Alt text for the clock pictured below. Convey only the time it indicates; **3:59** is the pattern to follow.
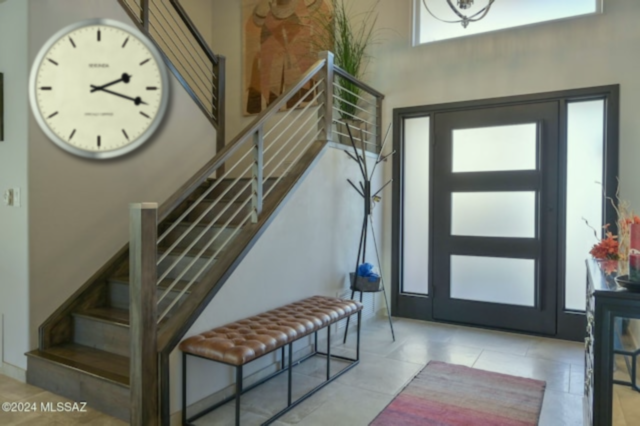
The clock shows **2:18**
